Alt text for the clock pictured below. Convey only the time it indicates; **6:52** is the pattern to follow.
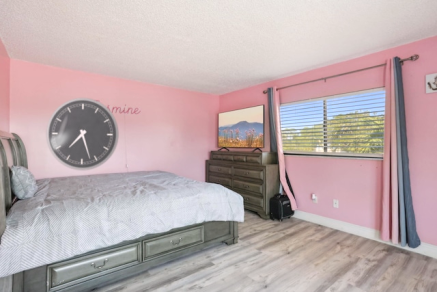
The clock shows **7:27**
